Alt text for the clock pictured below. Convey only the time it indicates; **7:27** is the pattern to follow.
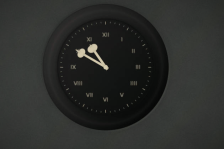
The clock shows **10:50**
